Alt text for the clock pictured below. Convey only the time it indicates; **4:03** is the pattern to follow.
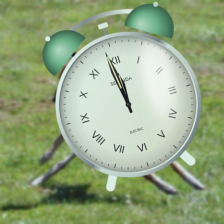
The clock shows **11:59**
